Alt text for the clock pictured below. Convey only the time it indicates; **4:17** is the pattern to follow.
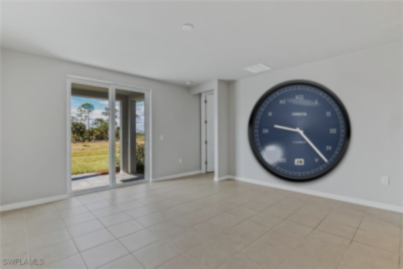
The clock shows **9:23**
